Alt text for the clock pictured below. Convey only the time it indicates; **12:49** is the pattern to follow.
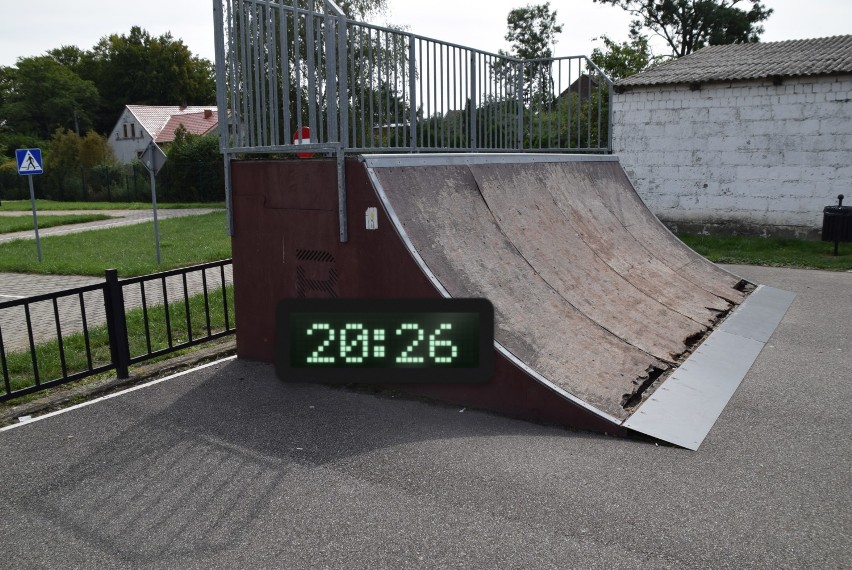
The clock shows **20:26**
